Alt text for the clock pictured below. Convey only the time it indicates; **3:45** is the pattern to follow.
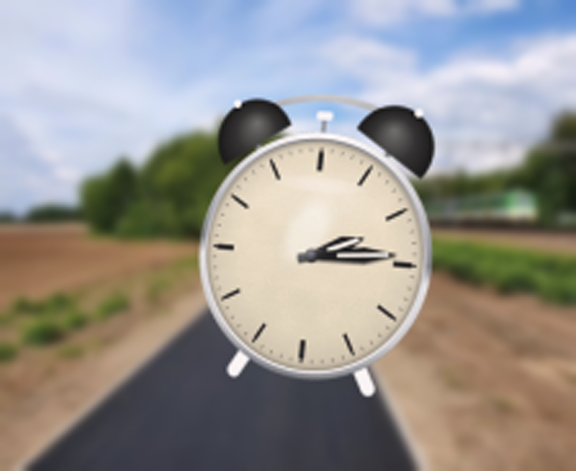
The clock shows **2:14**
